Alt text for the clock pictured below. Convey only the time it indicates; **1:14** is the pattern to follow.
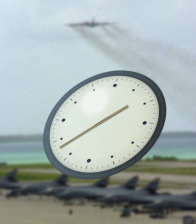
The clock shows **1:38**
